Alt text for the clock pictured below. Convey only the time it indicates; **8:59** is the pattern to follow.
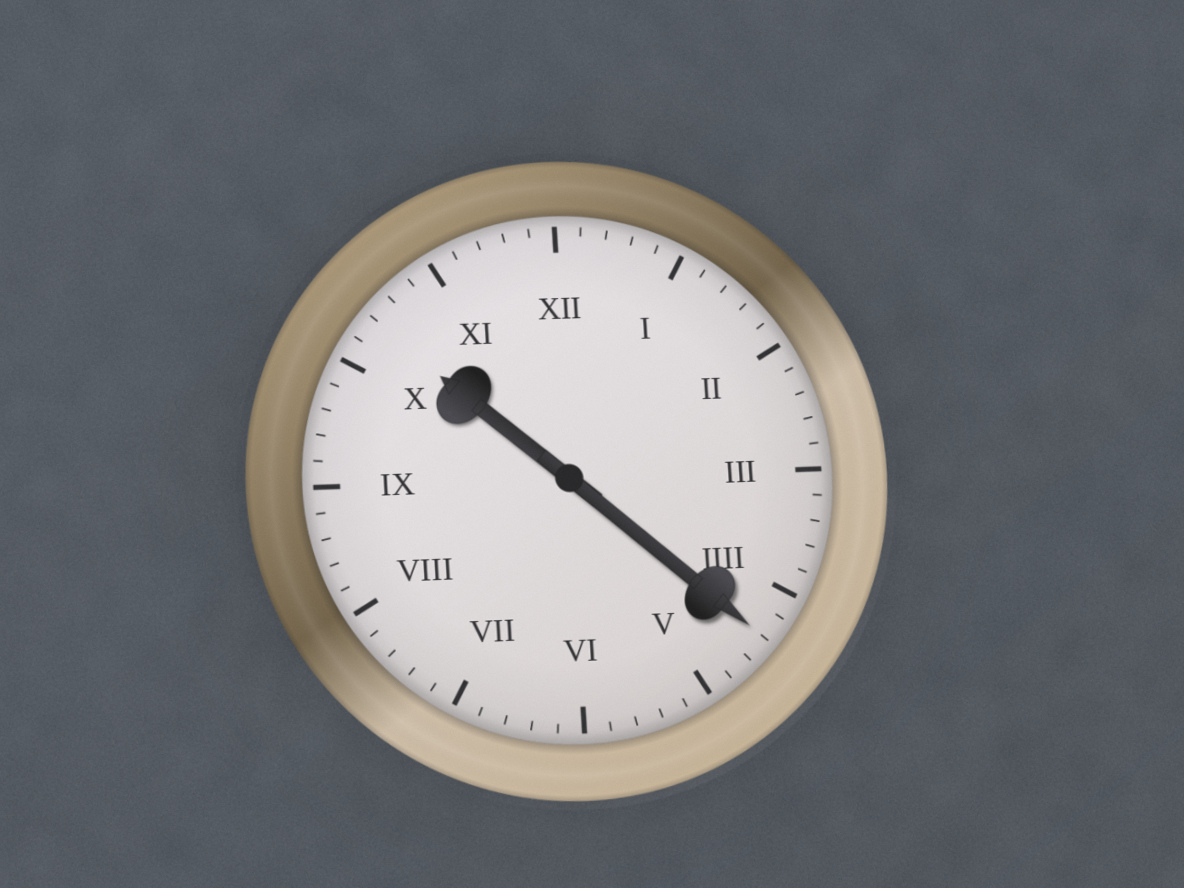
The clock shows **10:22**
